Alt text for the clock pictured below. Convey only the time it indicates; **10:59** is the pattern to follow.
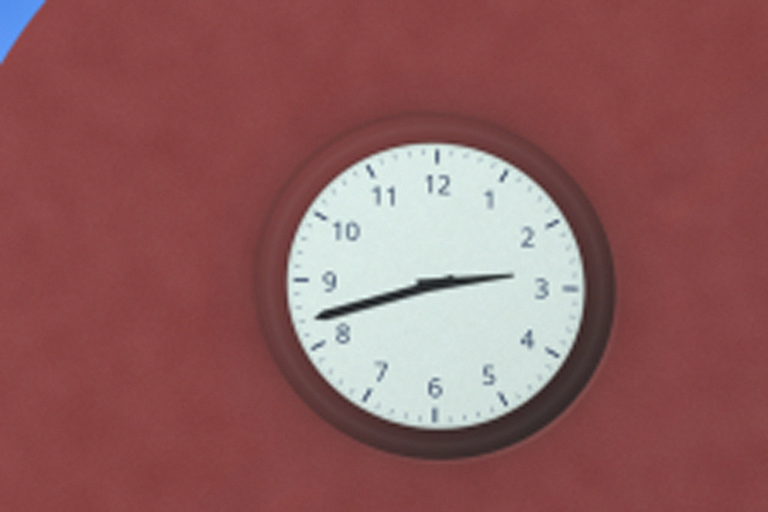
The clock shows **2:42**
